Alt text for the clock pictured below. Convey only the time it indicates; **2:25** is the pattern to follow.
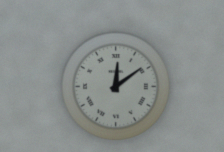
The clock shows **12:09**
